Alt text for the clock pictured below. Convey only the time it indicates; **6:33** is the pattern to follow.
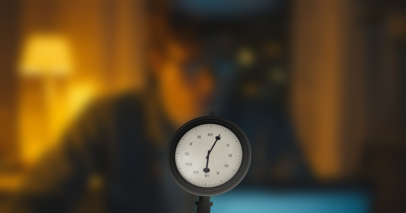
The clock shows **6:04**
